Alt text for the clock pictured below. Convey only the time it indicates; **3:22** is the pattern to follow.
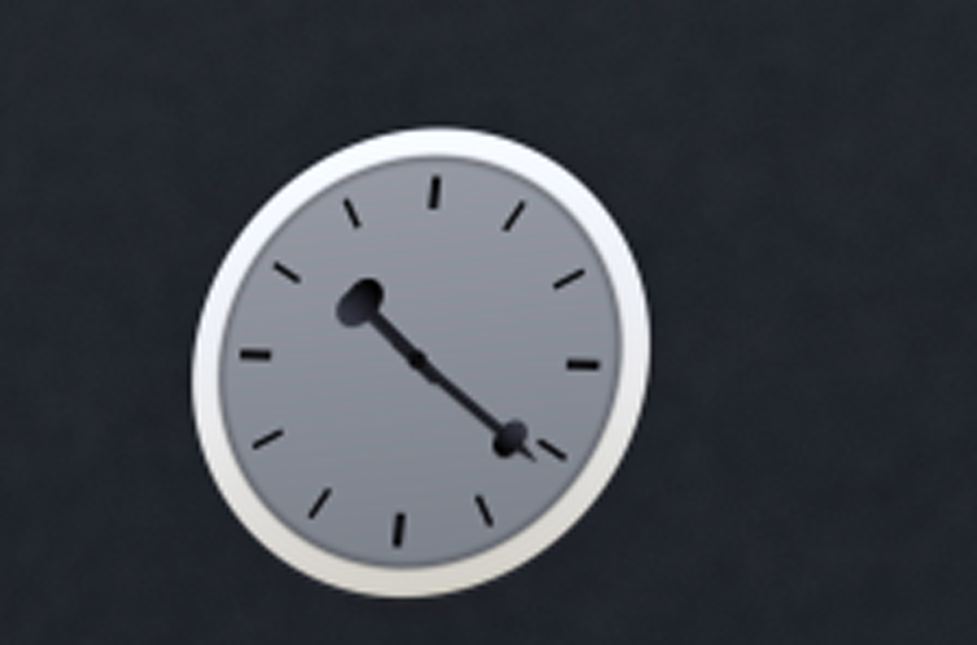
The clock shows **10:21**
